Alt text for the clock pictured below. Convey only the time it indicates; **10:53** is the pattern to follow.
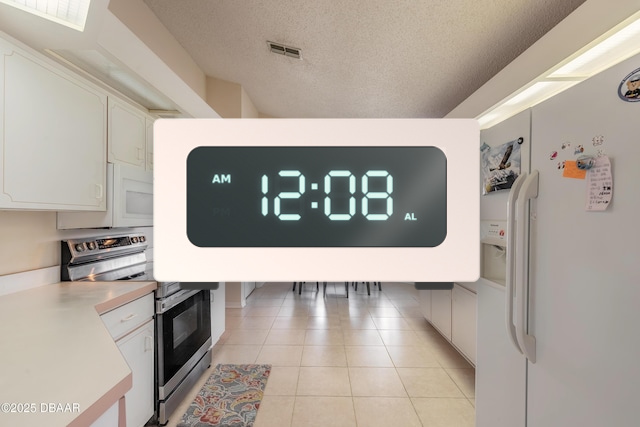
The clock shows **12:08**
